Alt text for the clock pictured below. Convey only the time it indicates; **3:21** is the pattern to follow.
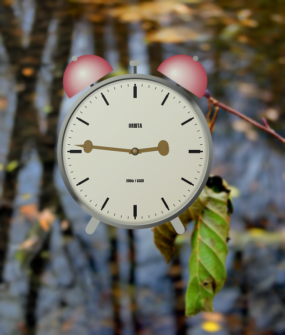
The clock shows **2:46**
